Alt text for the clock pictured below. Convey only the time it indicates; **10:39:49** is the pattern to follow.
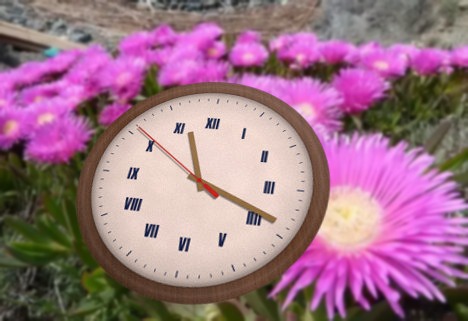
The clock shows **11:18:51**
